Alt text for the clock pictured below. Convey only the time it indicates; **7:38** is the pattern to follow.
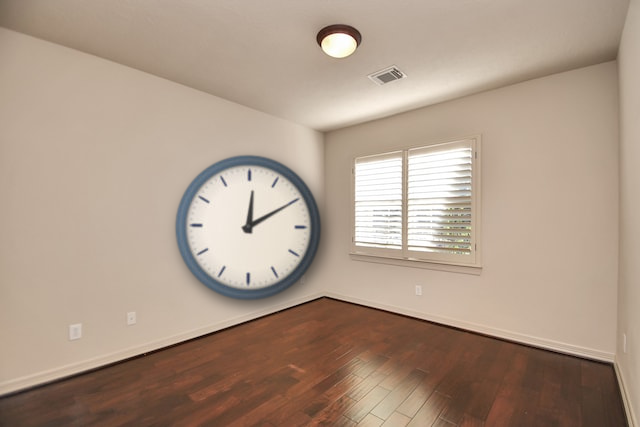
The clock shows **12:10**
